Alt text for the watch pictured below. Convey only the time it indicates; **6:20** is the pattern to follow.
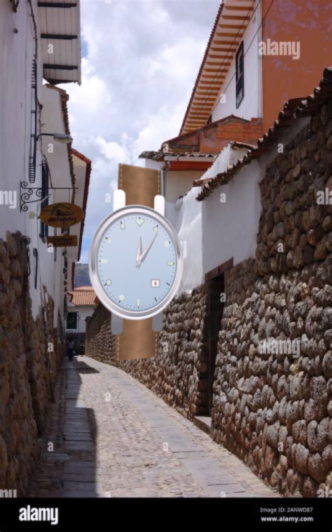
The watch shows **12:06**
